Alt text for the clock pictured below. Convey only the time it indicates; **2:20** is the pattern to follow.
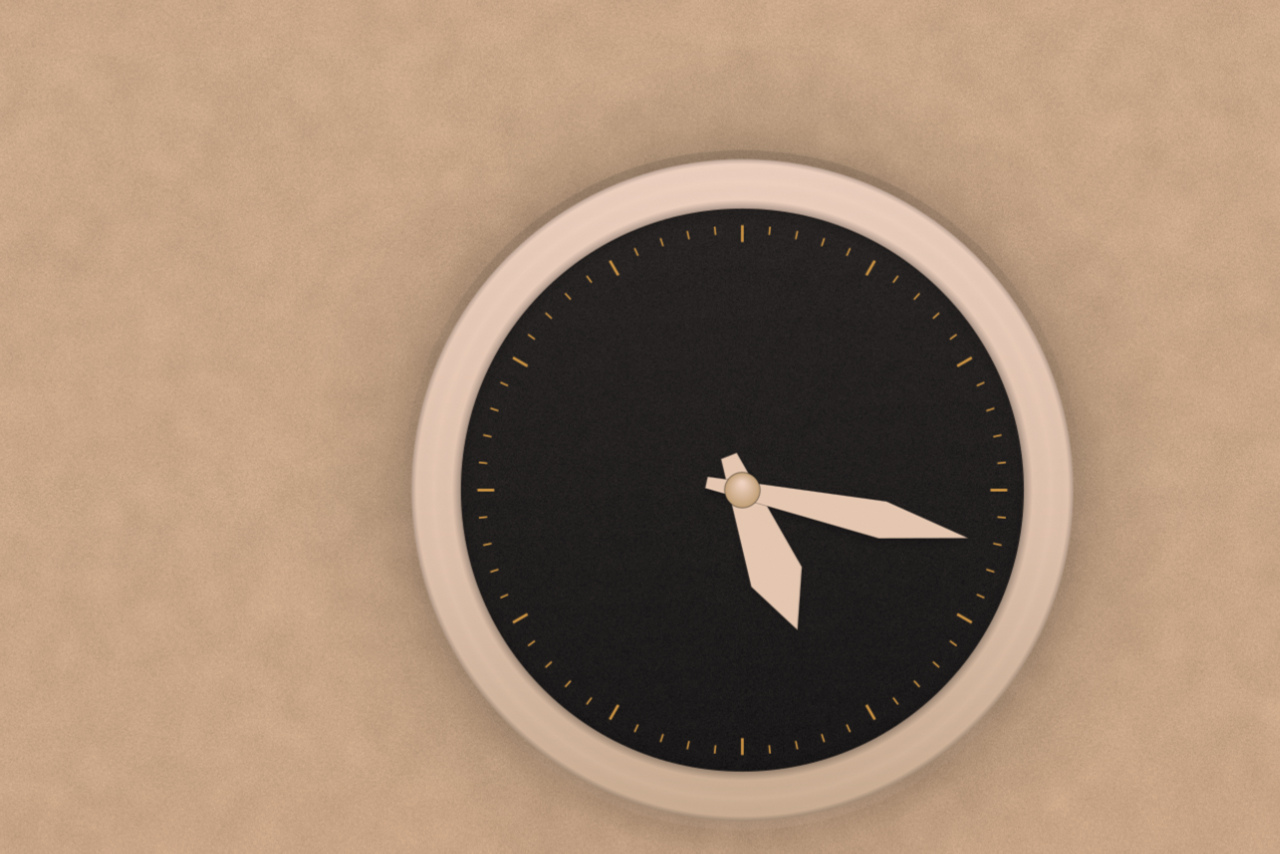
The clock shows **5:17**
